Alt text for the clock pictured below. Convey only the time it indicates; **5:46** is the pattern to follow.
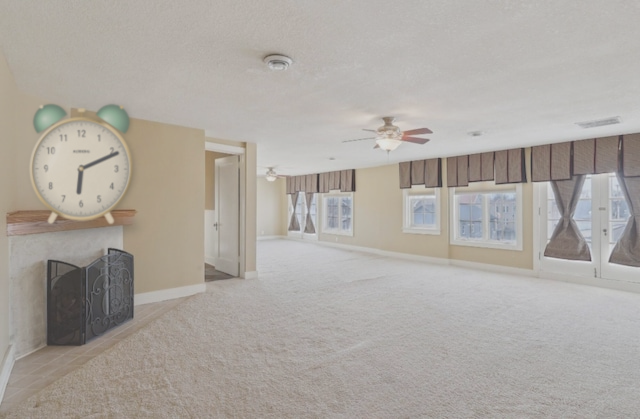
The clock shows **6:11**
